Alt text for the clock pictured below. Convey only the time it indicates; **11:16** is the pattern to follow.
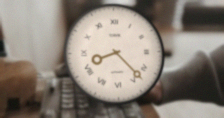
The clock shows **8:23**
